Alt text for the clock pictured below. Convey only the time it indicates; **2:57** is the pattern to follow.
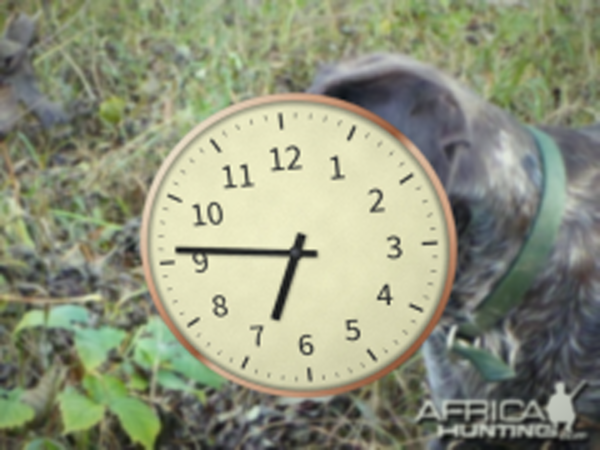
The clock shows **6:46**
